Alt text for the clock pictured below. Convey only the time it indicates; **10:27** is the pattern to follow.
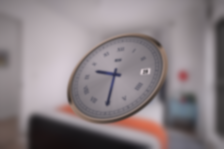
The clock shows **9:30**
